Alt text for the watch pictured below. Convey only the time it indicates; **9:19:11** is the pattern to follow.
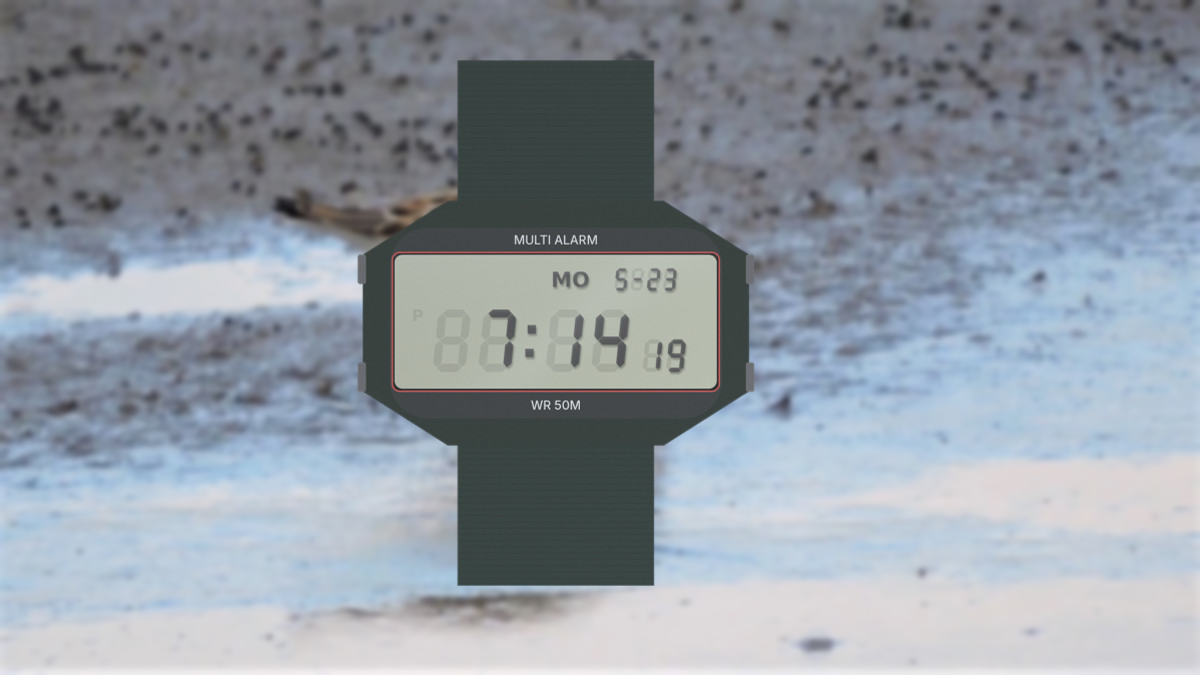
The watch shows **7:14:19**
